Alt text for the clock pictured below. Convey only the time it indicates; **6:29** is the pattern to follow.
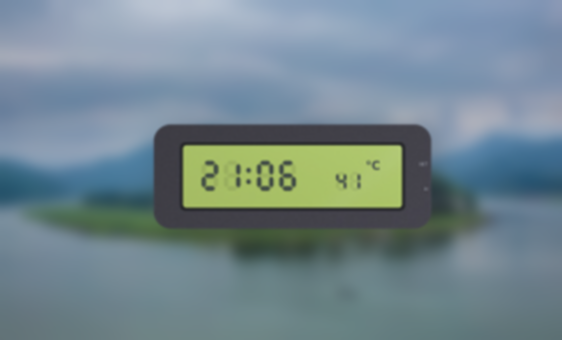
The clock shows **21:06**
